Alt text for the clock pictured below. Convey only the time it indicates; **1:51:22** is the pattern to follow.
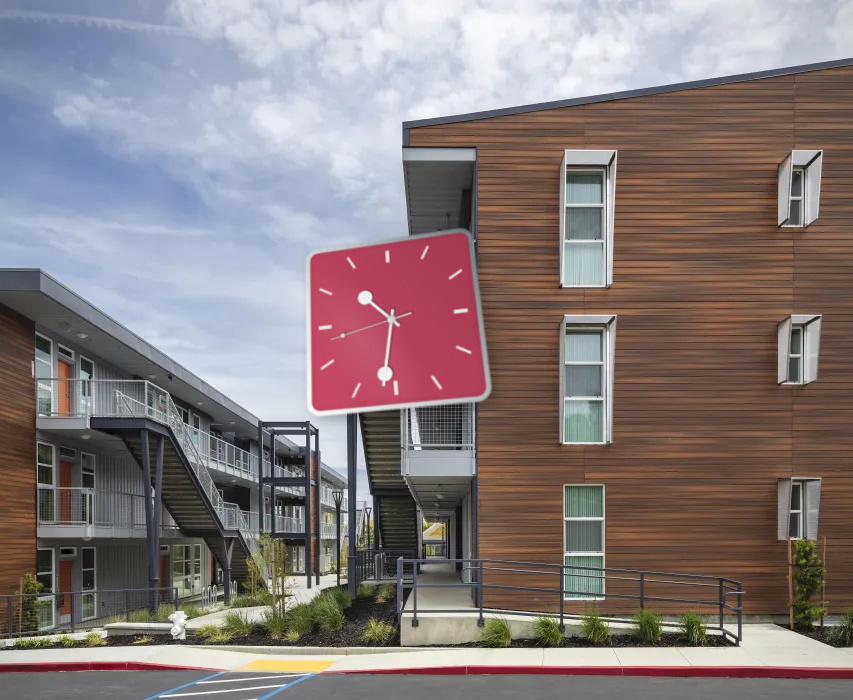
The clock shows **10:31:43**
